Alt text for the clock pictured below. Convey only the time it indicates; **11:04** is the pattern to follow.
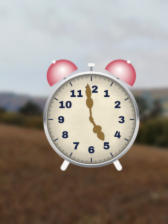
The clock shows **4:59**
